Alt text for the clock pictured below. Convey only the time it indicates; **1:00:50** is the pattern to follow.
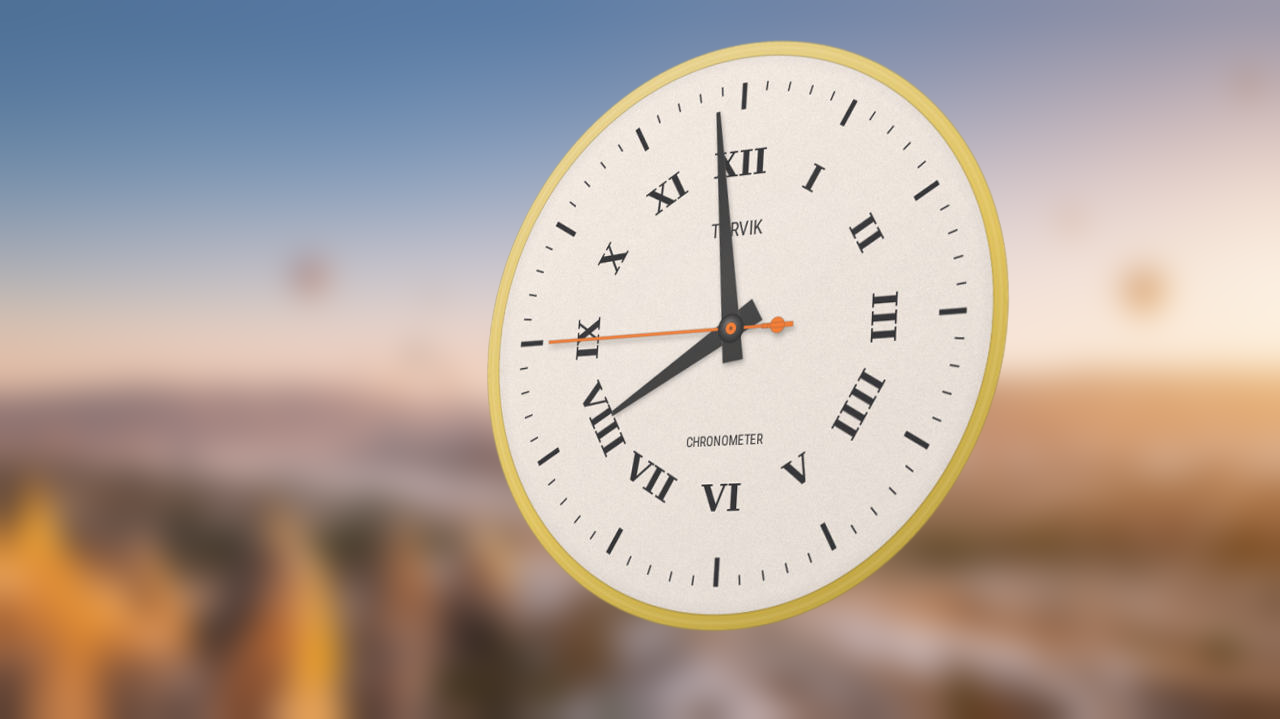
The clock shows **7:58:45**
